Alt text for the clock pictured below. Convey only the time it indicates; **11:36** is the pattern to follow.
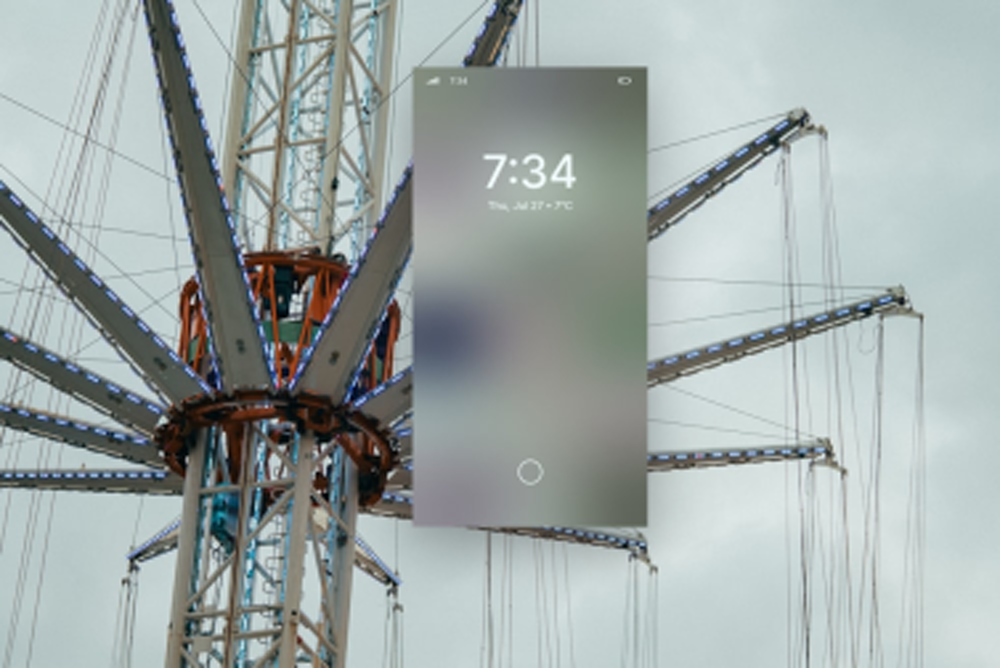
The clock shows **7:34**
